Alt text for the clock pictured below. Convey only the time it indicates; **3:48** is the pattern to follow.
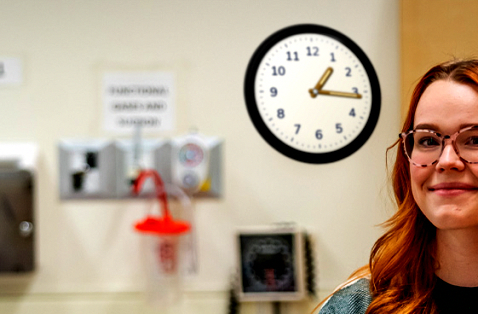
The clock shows **1:16**
